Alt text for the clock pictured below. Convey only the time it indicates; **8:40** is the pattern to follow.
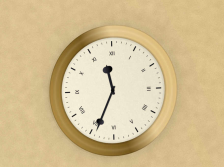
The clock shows **11:34**
